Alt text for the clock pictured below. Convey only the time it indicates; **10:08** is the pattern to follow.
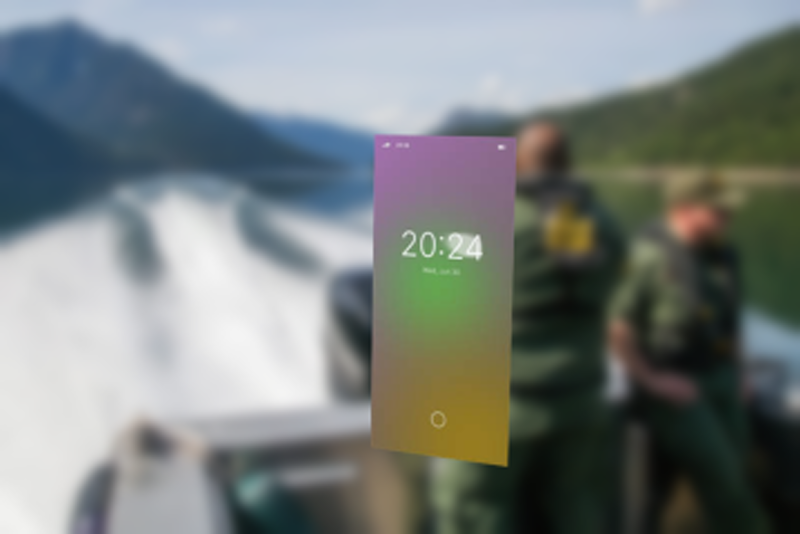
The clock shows **20:24**
